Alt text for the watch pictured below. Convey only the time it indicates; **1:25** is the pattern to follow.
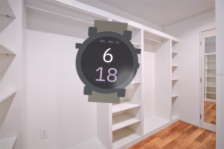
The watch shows **6:18**
